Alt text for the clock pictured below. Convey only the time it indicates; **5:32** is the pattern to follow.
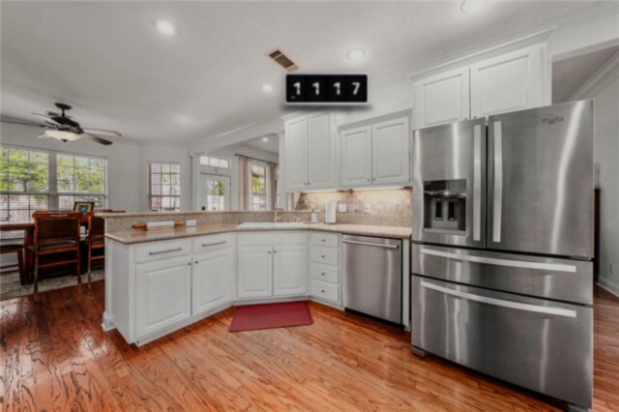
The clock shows **11:17**
